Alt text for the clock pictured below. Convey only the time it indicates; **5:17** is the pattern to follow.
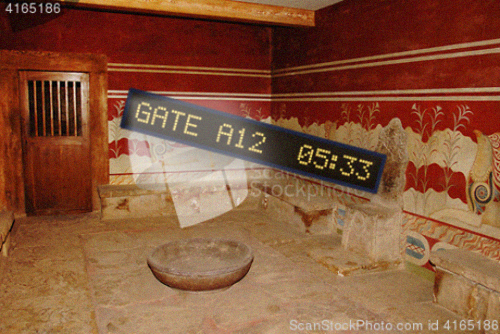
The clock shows **5:33**
